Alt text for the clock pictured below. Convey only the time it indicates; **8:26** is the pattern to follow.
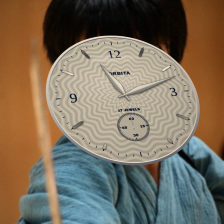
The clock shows **11:12**
